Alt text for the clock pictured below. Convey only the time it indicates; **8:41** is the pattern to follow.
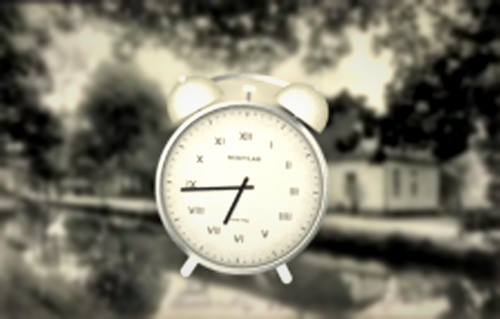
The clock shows **6:44**
